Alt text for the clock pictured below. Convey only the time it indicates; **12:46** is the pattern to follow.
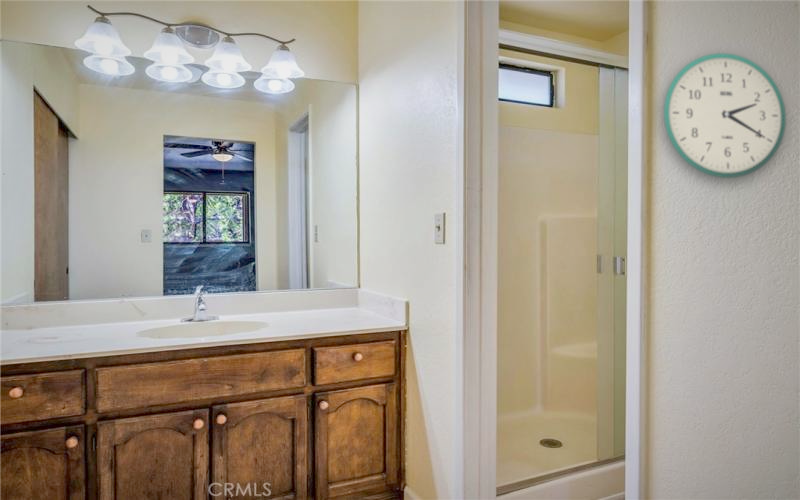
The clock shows **2:20**
